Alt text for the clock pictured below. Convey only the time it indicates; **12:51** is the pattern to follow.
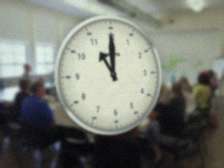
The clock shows **11:00**
